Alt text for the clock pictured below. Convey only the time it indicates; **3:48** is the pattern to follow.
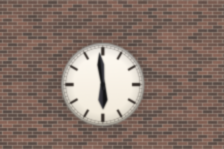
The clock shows **5:59**
